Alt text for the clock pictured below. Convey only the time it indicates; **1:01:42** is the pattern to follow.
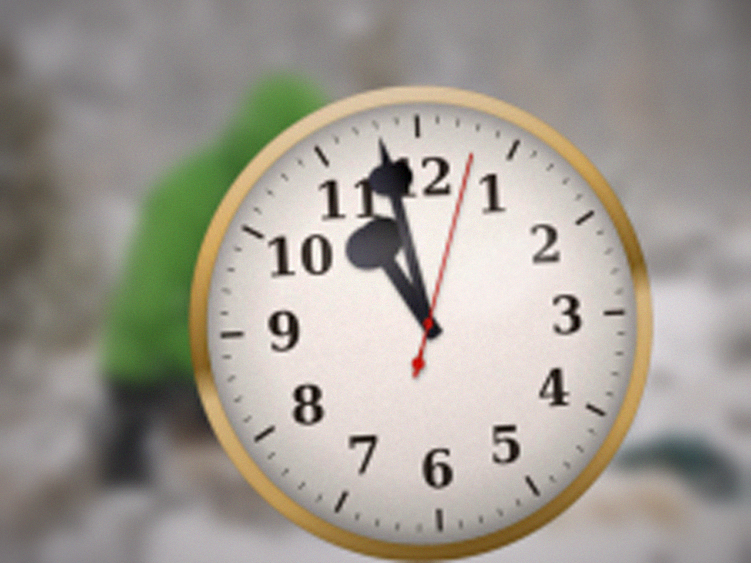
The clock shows **10:58:03**
